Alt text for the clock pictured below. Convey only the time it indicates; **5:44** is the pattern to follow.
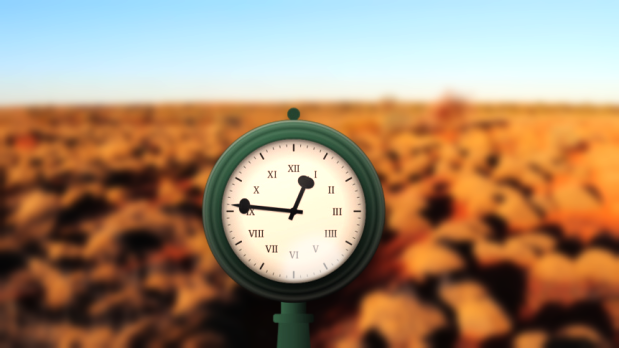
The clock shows **12:46**
